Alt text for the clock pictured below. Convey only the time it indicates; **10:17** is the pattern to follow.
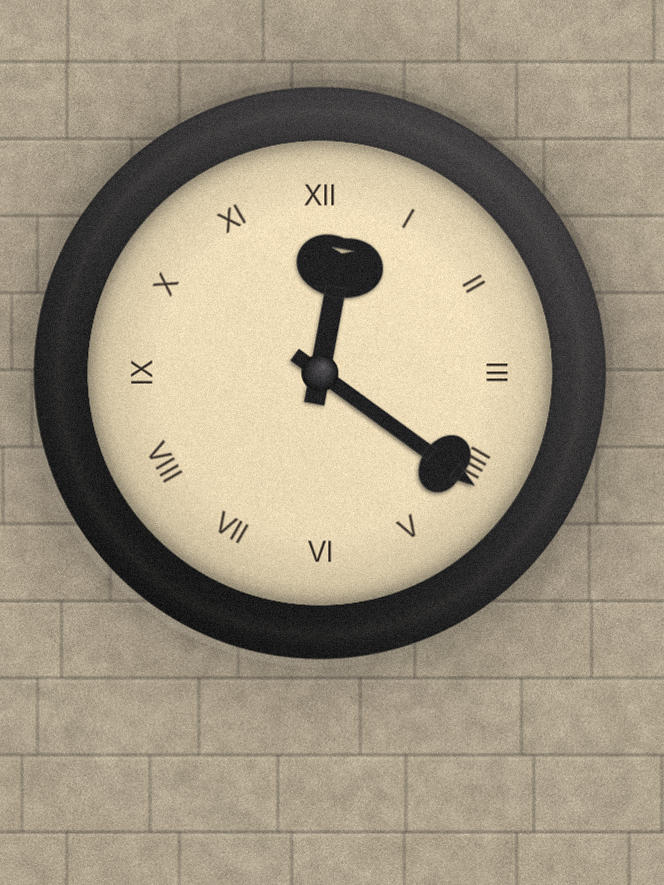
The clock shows **12:21**
